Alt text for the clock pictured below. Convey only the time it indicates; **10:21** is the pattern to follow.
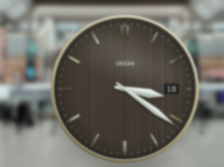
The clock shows **3:21**
